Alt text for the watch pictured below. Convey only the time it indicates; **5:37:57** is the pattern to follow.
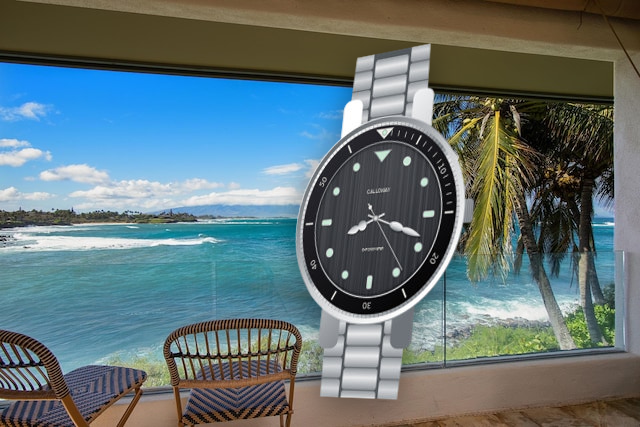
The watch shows **8:18:24**
